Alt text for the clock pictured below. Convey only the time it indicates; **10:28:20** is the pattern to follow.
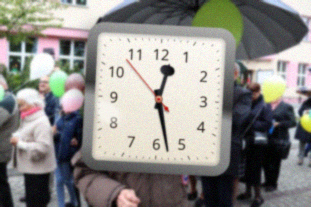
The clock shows **12:27:53**
